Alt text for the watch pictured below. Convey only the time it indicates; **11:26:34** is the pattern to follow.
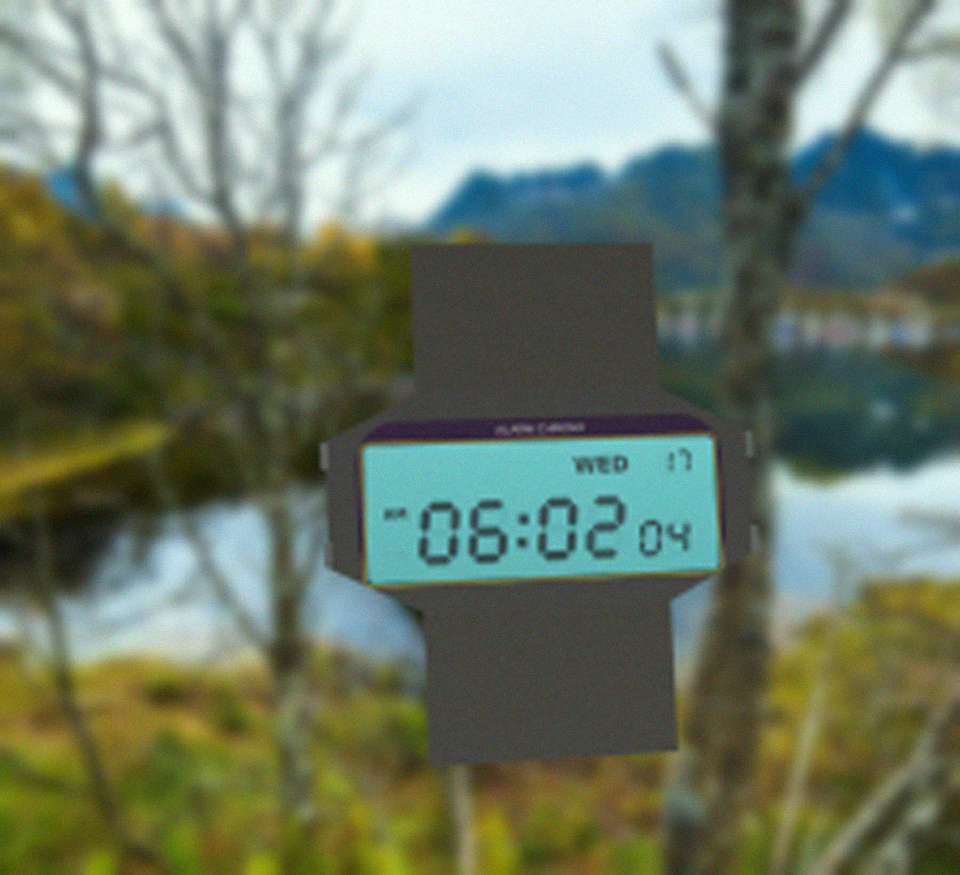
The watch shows **6:02:04**
